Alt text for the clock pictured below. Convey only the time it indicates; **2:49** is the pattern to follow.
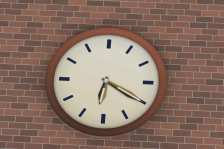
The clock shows **6:20**
